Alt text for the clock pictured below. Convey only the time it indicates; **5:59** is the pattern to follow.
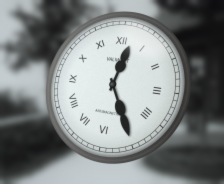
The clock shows **12:25**
